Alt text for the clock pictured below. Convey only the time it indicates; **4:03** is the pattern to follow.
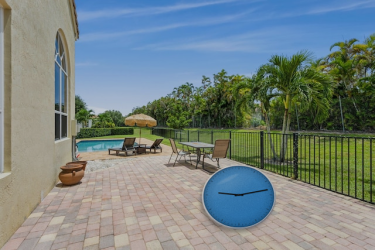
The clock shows **9:13**
